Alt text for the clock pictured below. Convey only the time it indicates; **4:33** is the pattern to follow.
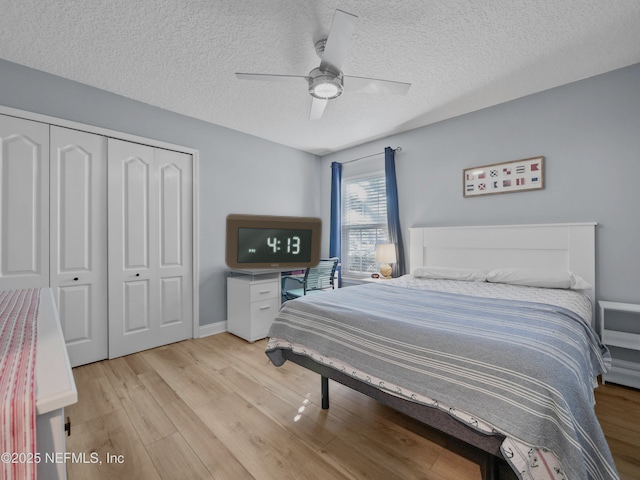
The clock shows **4:13**
